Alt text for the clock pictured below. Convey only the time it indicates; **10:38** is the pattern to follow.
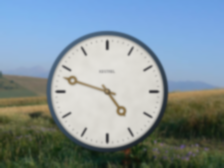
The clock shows **4:48**
